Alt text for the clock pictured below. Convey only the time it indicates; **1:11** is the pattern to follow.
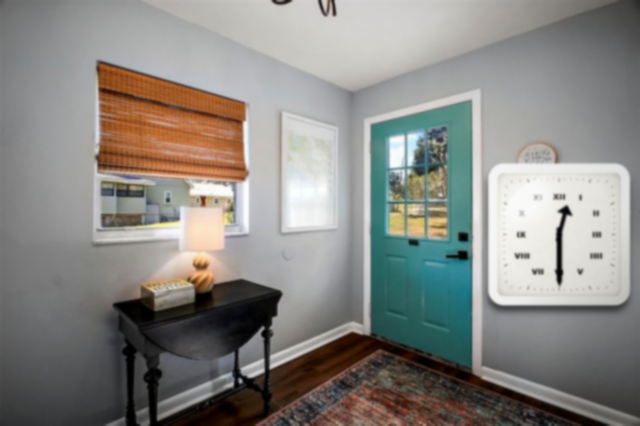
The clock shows **12:30**
